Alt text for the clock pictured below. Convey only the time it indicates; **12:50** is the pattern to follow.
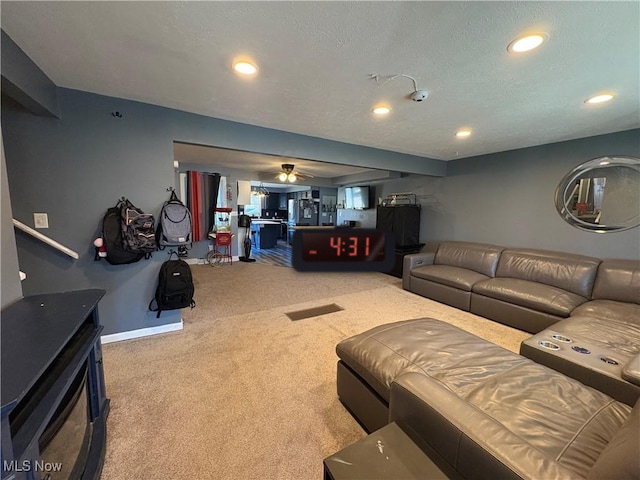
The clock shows **4:31**
